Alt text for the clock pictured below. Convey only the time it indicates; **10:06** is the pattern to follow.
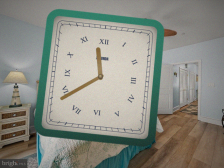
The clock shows **11:39**
